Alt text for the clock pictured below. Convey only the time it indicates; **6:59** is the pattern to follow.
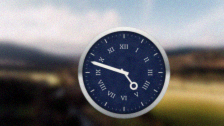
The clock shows **4:48**
